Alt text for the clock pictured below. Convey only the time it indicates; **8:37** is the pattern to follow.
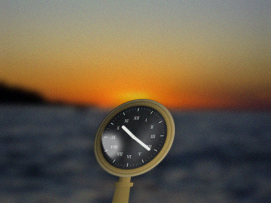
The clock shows **10:21**
